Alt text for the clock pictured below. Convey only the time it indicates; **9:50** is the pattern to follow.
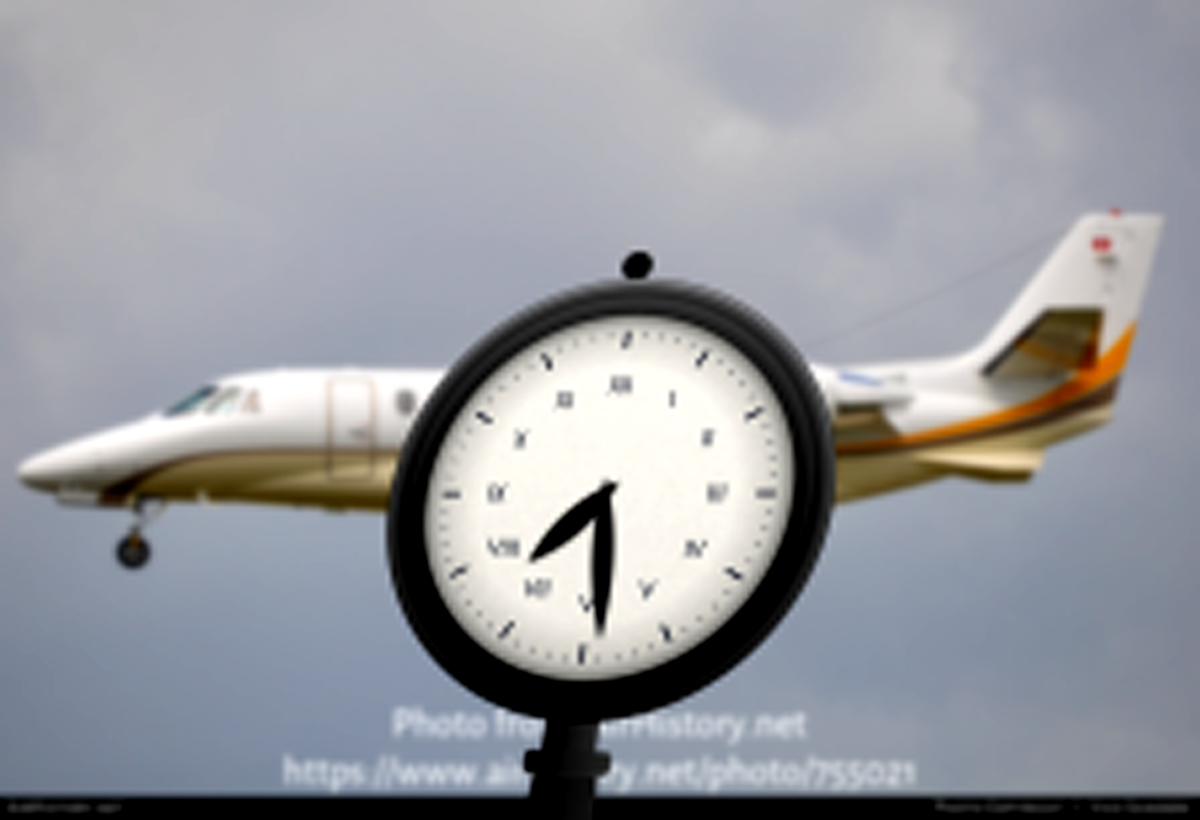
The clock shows **7:29**
